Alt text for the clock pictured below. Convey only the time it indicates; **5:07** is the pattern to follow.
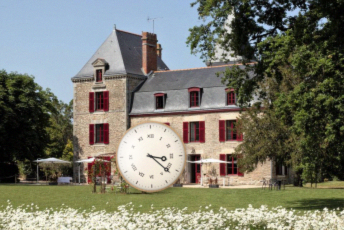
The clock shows **3:22**
